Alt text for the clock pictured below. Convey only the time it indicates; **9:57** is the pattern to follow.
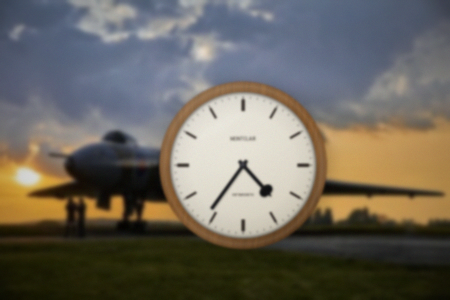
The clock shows **4:36**
